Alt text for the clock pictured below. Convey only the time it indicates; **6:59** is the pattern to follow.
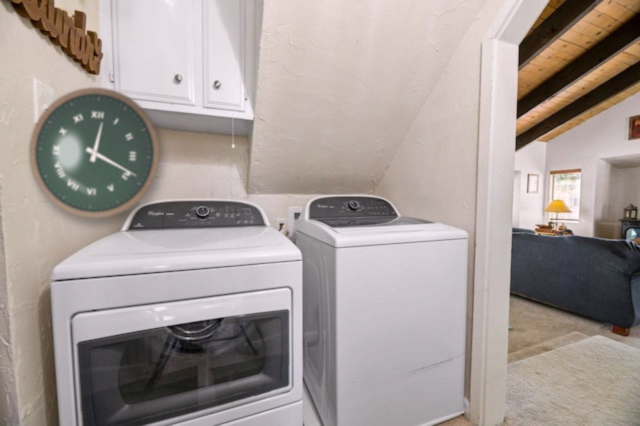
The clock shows **12:19**
